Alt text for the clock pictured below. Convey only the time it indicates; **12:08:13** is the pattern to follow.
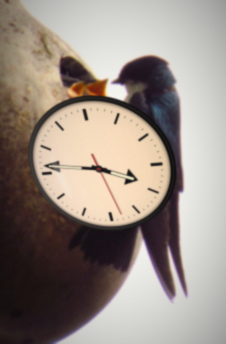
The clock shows **3:46:28**
